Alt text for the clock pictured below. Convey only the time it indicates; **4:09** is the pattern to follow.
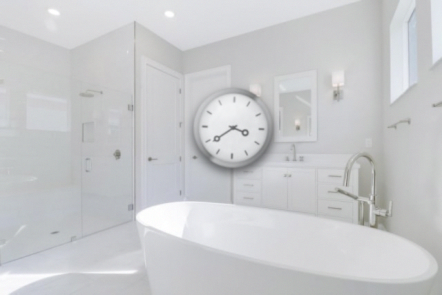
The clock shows **3:39**
